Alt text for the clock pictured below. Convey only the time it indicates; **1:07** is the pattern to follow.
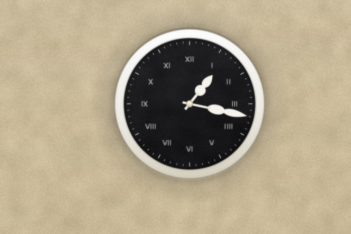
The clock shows **1:17**
